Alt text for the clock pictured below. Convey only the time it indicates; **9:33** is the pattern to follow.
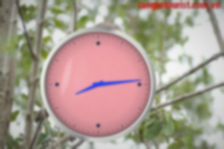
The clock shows **8:14**
